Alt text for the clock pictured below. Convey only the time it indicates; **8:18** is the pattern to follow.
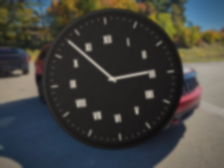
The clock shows **2:53**
